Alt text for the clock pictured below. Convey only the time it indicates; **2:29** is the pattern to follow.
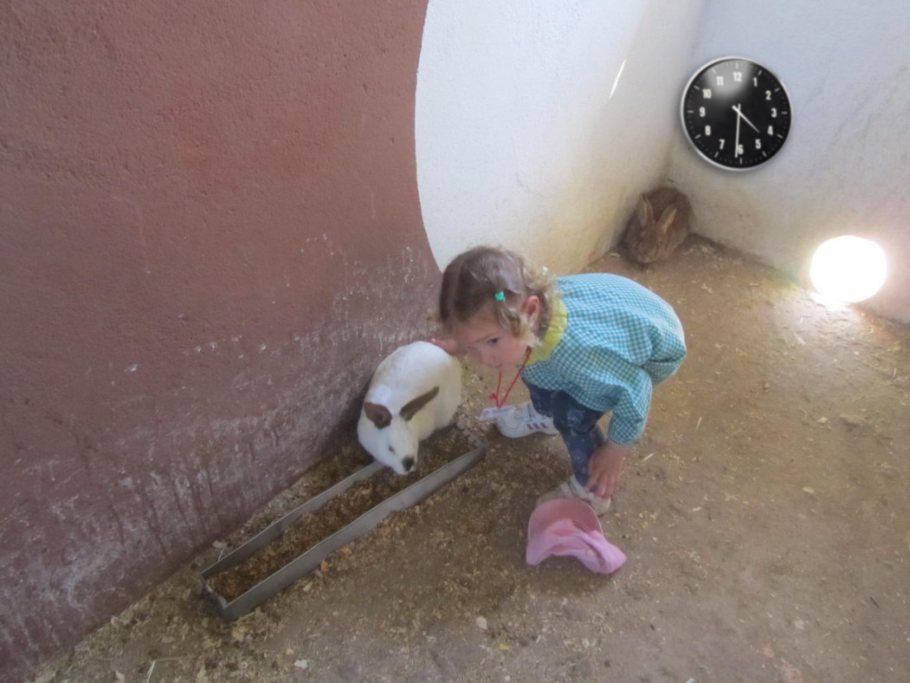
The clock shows **4:31**
